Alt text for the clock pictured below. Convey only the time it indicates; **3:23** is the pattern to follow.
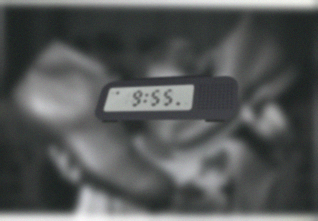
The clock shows **9:55**
